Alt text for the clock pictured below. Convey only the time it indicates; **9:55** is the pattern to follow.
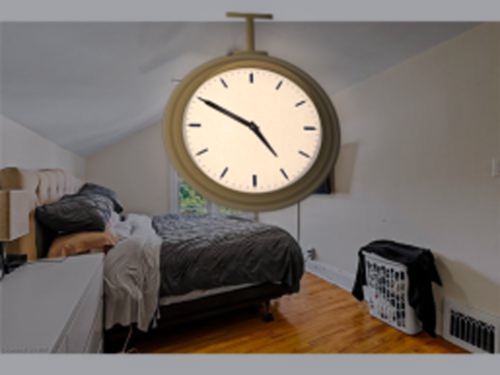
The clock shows **4:50**
